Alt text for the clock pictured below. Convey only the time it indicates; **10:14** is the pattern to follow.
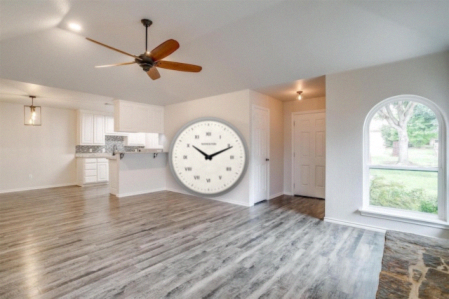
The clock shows **10:11**
